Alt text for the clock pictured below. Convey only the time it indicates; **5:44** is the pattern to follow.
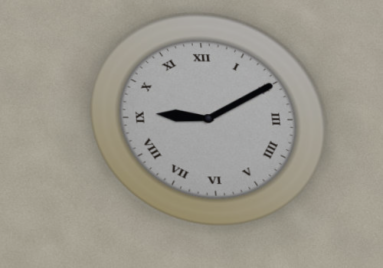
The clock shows **9:10**
